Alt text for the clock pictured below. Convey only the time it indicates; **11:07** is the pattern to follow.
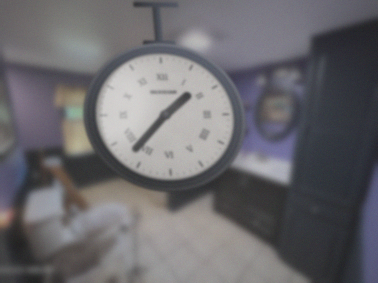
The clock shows **1:37**
